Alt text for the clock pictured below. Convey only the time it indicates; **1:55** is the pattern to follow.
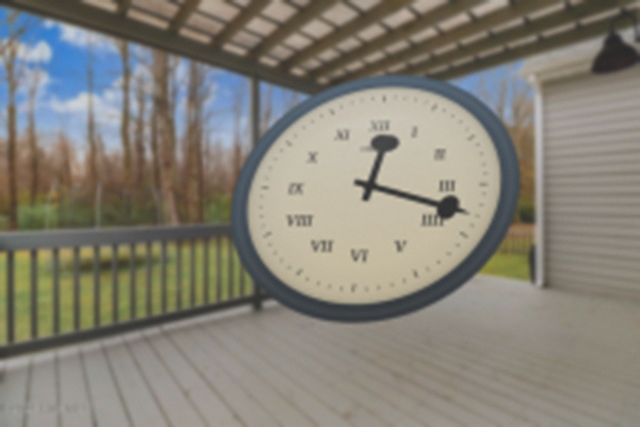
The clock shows **12:18**
